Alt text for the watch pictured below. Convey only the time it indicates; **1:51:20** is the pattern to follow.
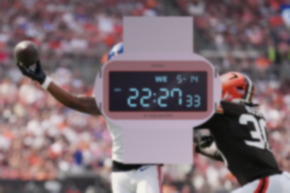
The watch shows **22:27:33**
